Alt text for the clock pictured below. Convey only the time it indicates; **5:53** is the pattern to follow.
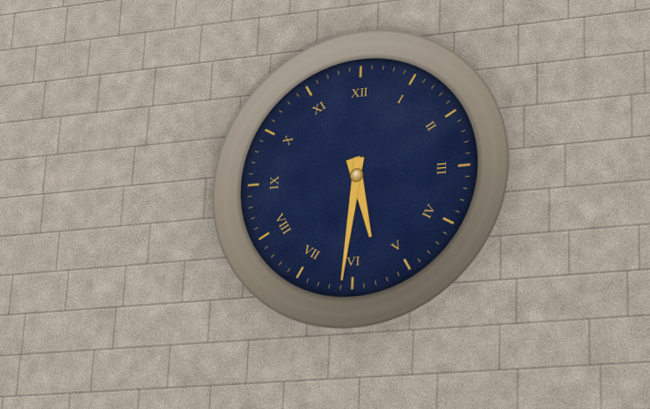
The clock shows **5:31**
